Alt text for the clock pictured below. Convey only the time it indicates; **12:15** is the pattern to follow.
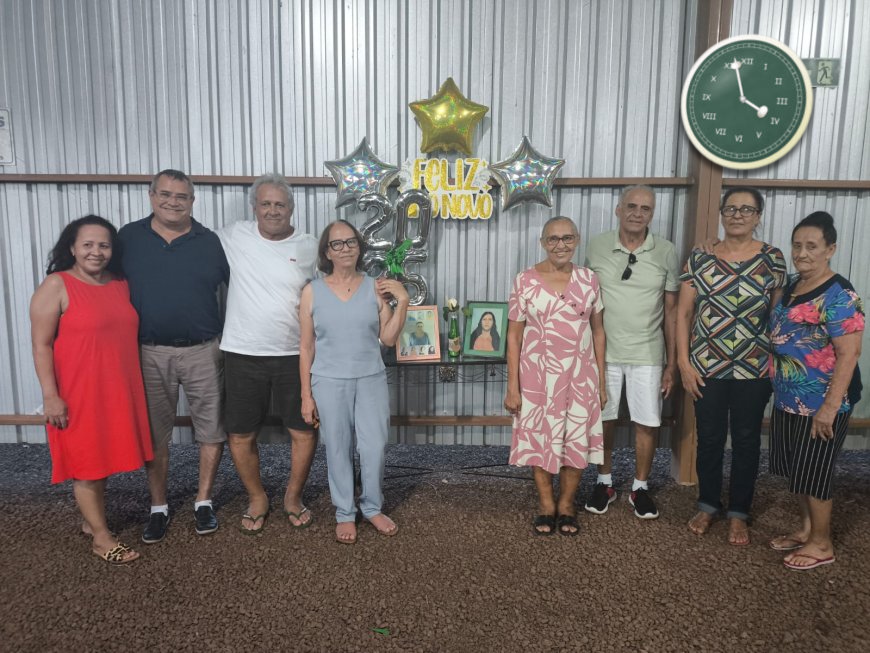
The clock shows **3:57**
